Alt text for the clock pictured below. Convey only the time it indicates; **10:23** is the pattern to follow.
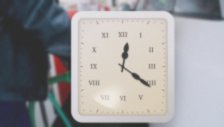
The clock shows **12:21**
